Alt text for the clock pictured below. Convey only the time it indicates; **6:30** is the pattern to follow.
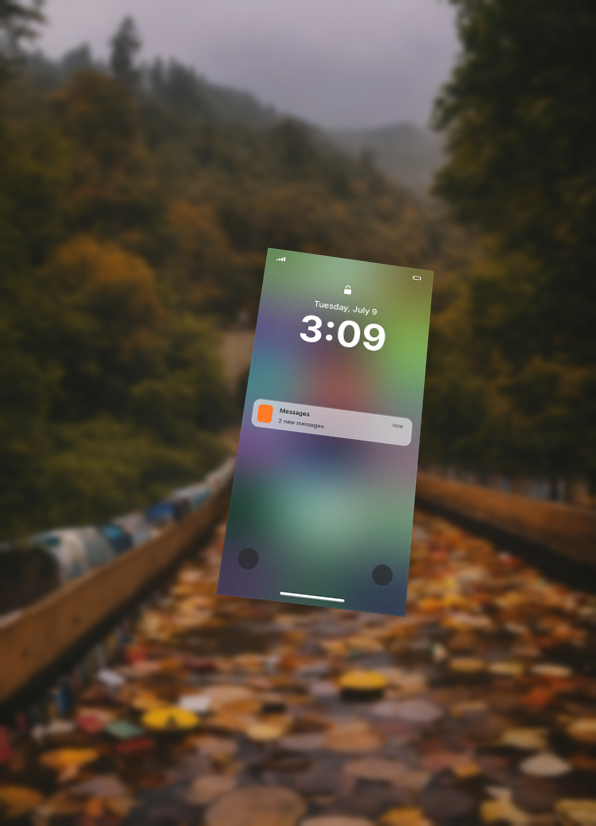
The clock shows **3:09**
